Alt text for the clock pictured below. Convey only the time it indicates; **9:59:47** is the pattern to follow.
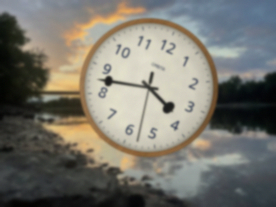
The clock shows **3:42:28**
